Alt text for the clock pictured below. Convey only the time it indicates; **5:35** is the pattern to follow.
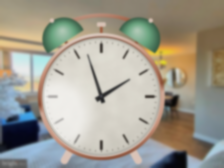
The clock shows **1:57**
